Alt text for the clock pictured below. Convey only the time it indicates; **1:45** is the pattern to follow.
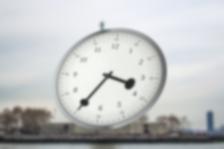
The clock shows **3:35**
